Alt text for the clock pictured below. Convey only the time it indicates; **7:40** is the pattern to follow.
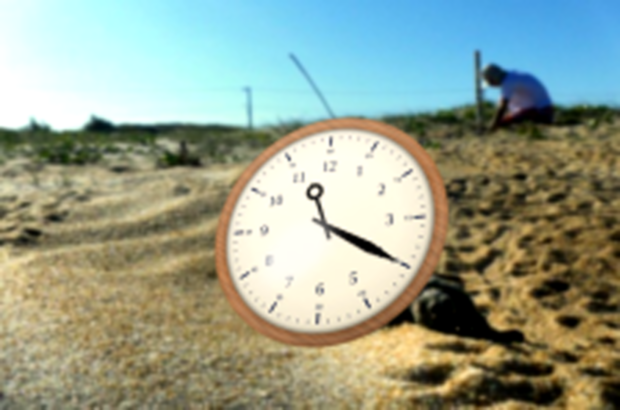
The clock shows **11:20**
